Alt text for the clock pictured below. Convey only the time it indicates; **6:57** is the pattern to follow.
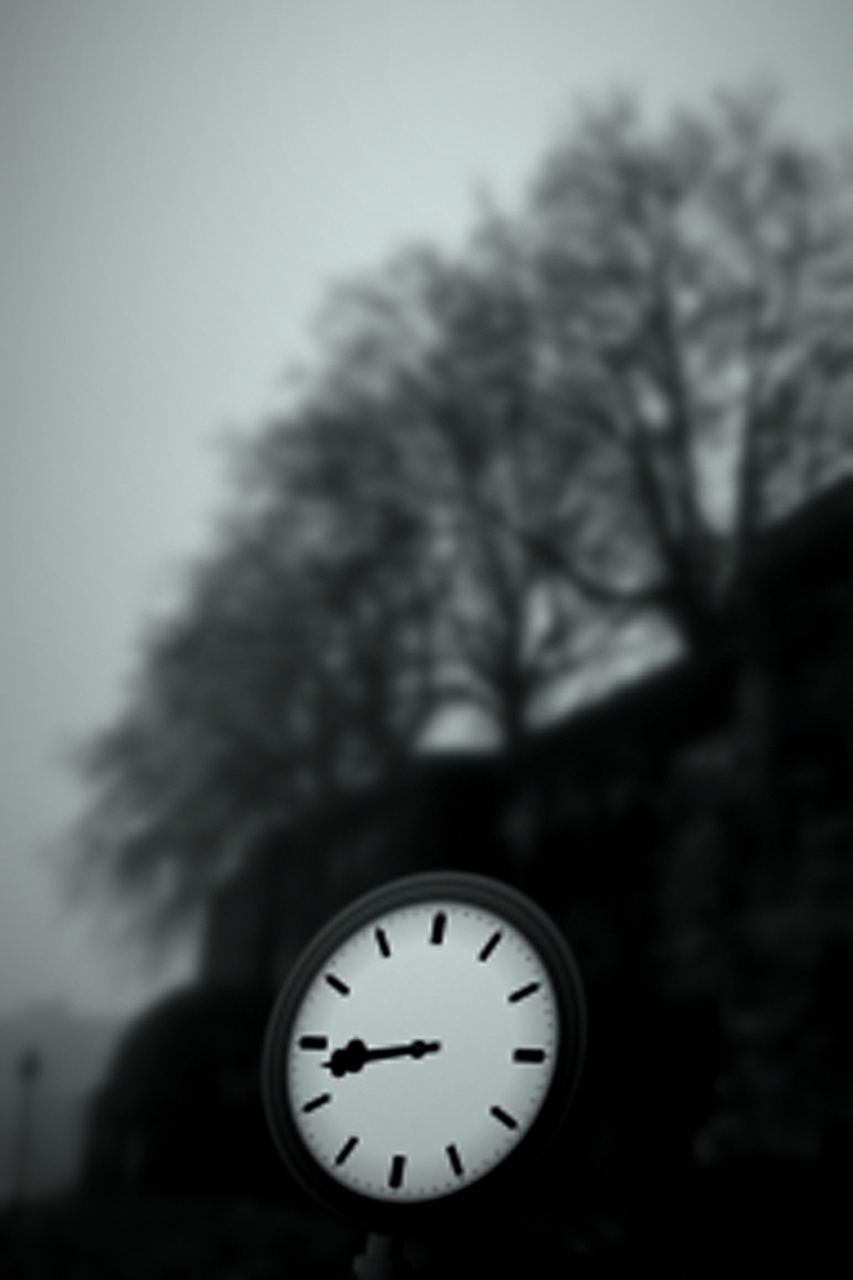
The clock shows **8:43**
